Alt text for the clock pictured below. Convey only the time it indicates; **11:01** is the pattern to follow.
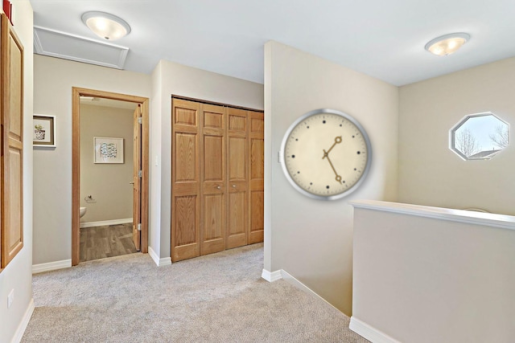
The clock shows **1:26**
